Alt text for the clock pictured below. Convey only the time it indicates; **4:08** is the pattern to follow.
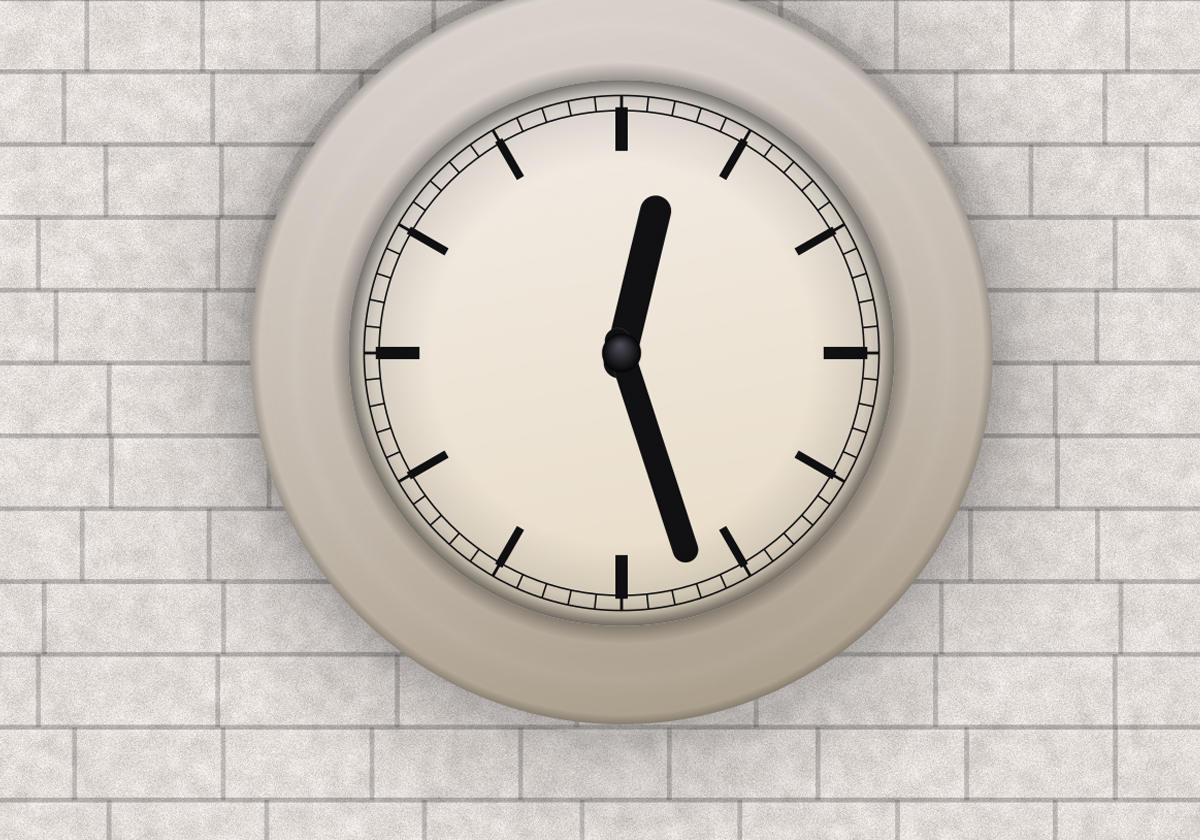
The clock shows **12:27**
